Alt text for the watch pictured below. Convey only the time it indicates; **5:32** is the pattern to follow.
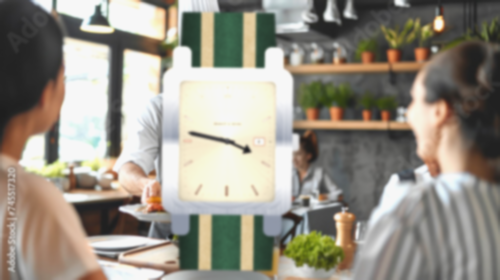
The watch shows **3:47**
